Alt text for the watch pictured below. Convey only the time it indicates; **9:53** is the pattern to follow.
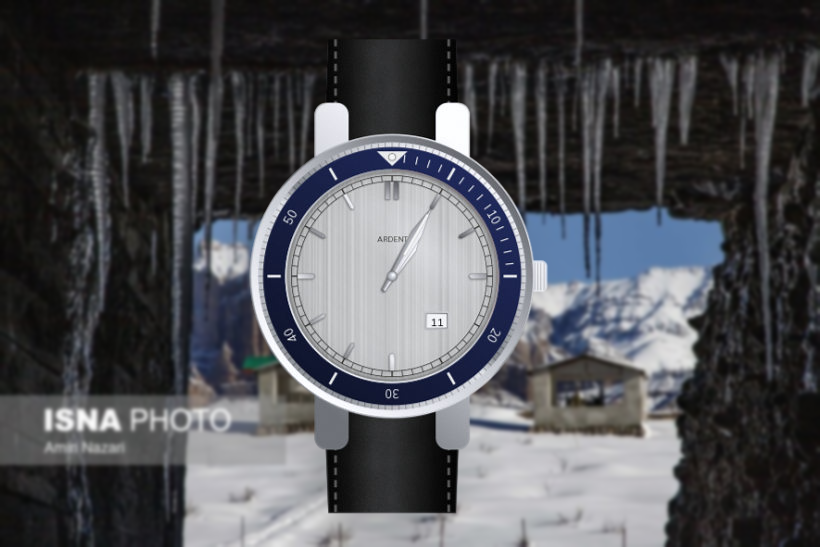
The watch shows **1:05**
